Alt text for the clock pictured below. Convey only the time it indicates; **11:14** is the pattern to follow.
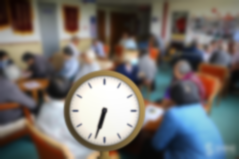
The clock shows **6:33**
